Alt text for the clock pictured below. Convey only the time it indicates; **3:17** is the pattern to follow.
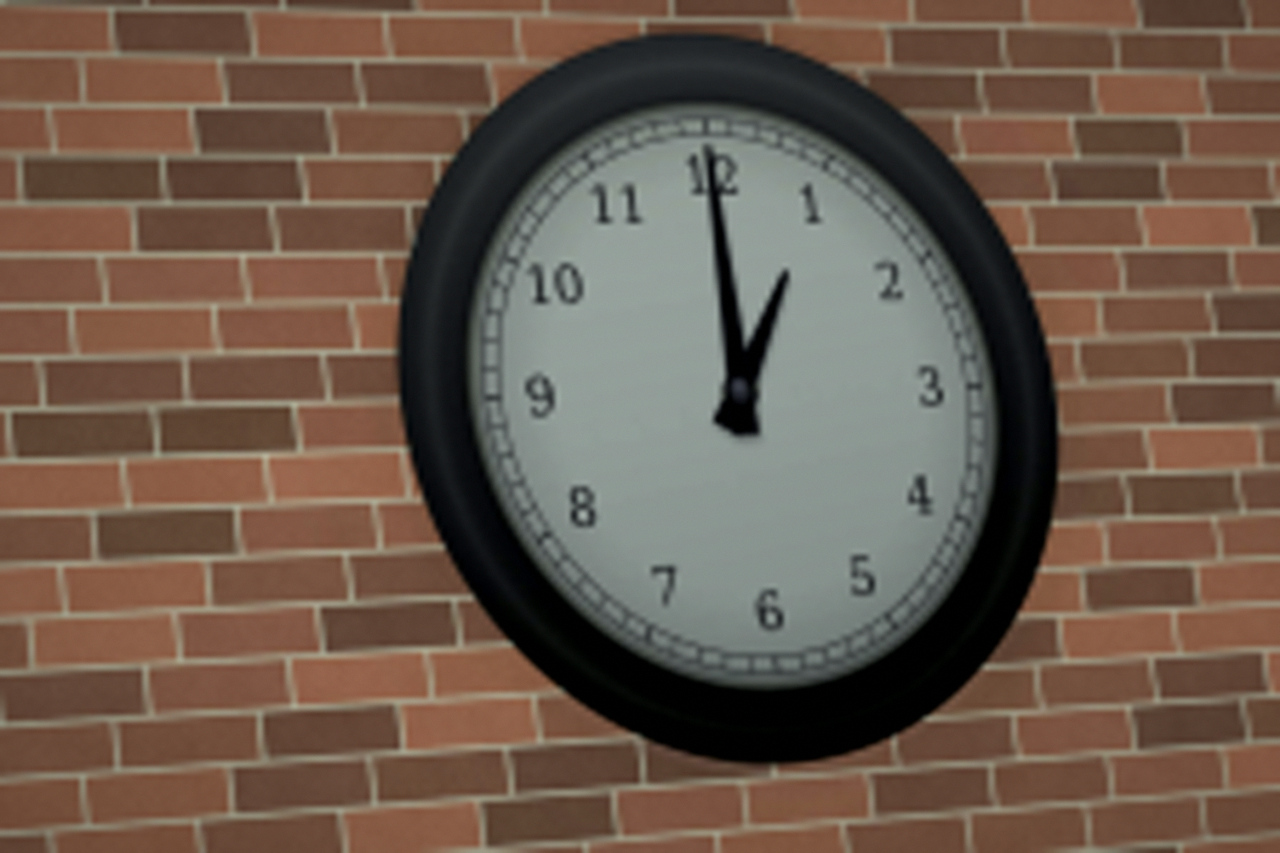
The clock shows **1:00**
